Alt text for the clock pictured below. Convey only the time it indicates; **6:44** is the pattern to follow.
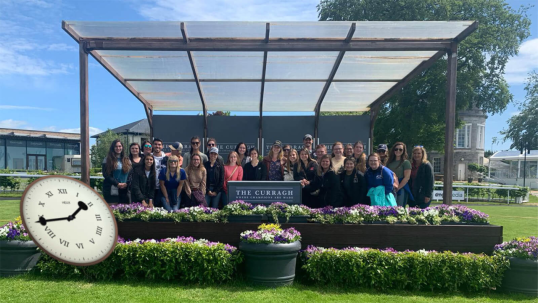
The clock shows **1:44**
